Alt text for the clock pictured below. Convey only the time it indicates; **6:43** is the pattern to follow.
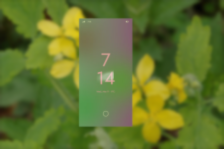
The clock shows **7:14**
